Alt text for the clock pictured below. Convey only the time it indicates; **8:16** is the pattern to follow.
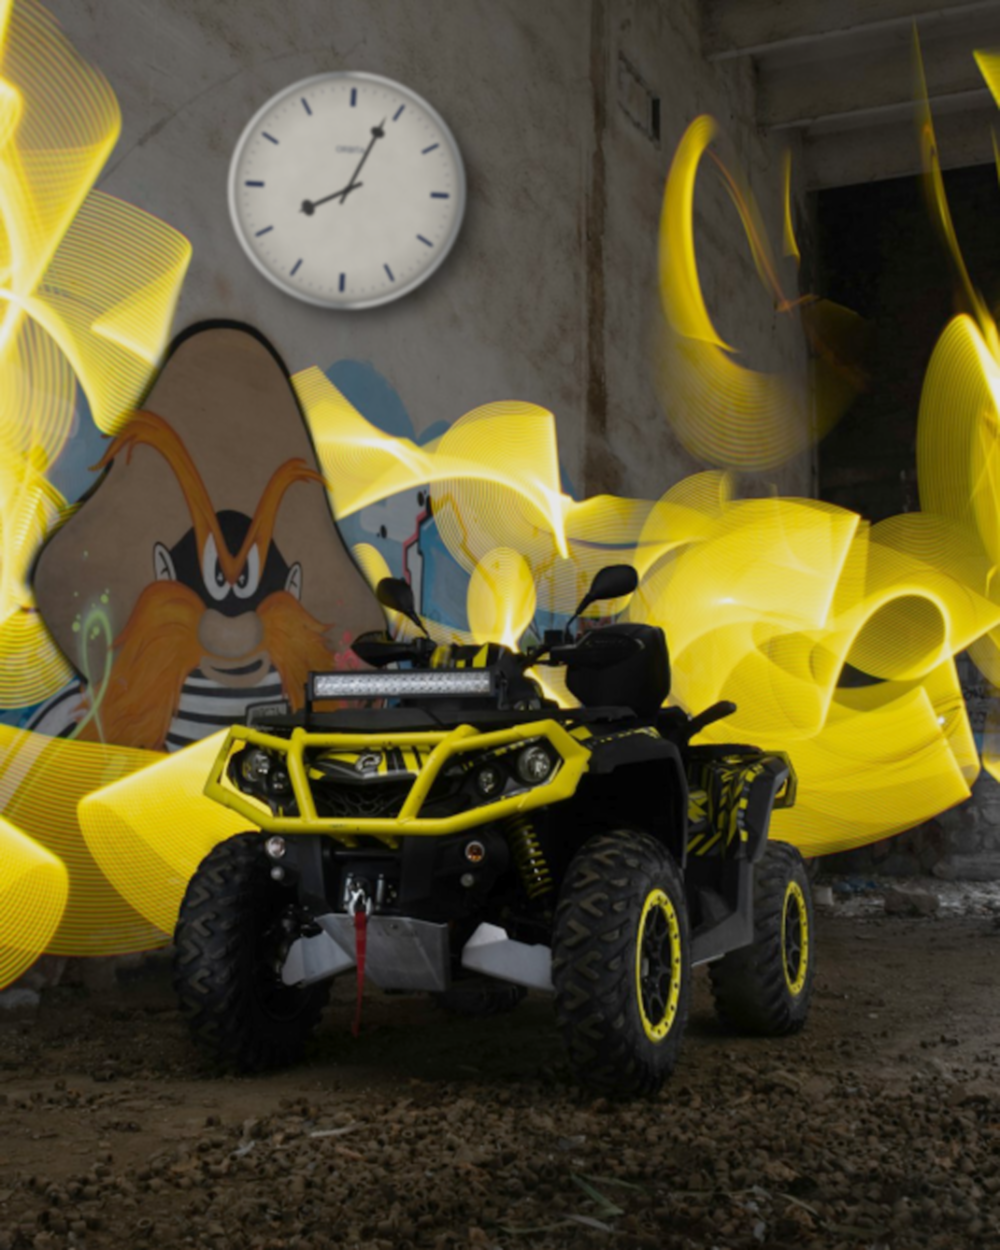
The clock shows **8:04**
